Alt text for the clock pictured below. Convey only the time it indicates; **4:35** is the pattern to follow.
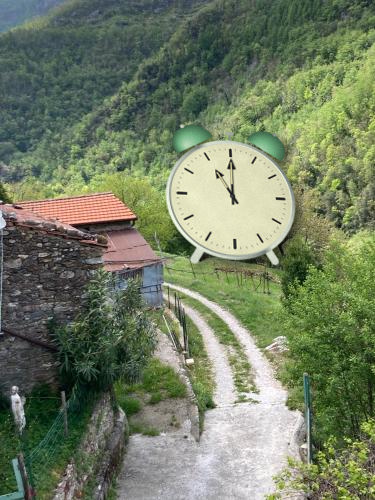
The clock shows **11:00**
